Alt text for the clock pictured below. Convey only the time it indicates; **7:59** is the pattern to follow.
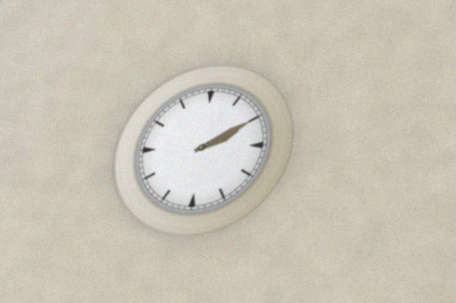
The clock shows **2:10**
